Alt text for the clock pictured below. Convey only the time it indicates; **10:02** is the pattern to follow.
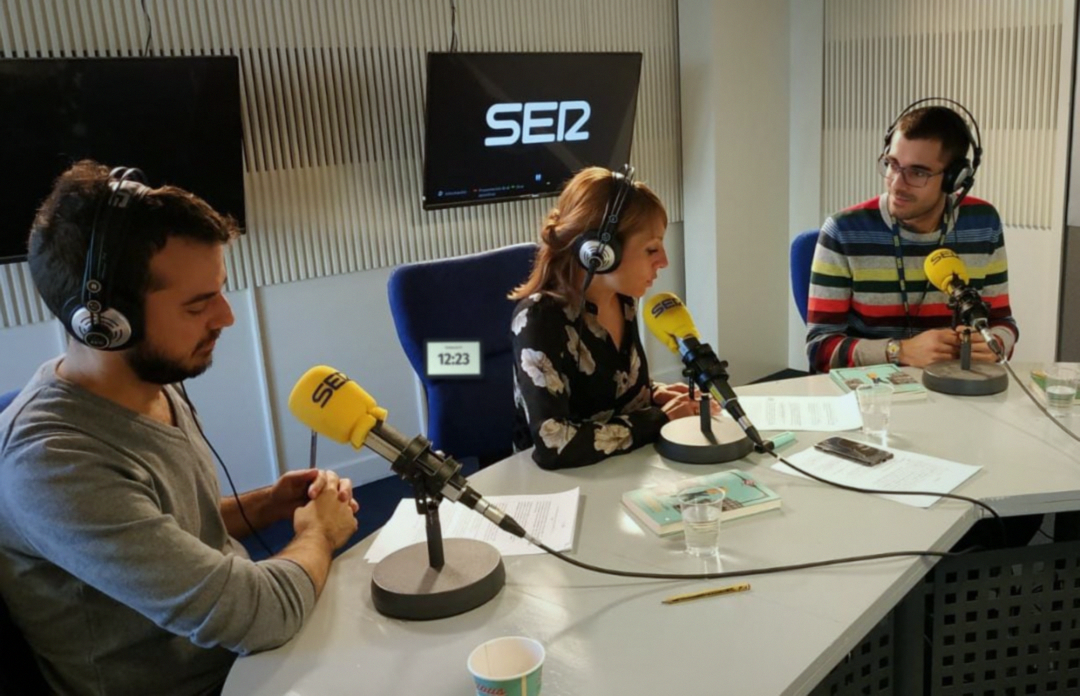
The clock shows **12:23**
